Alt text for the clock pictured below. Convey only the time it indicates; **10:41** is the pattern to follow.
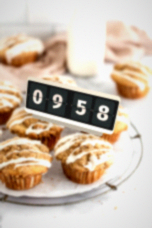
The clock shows **9:58**
